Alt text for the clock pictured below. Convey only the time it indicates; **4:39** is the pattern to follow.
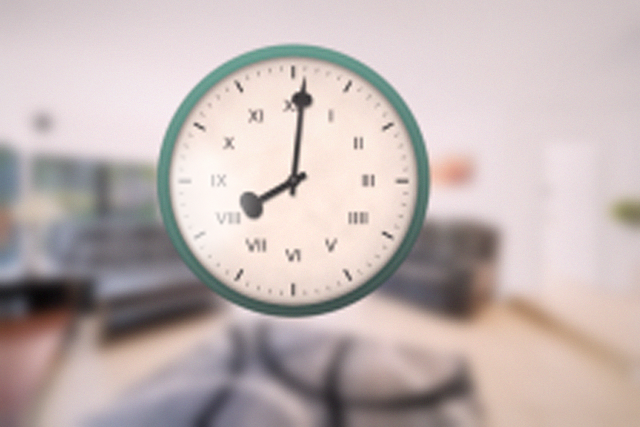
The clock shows **8:01**
